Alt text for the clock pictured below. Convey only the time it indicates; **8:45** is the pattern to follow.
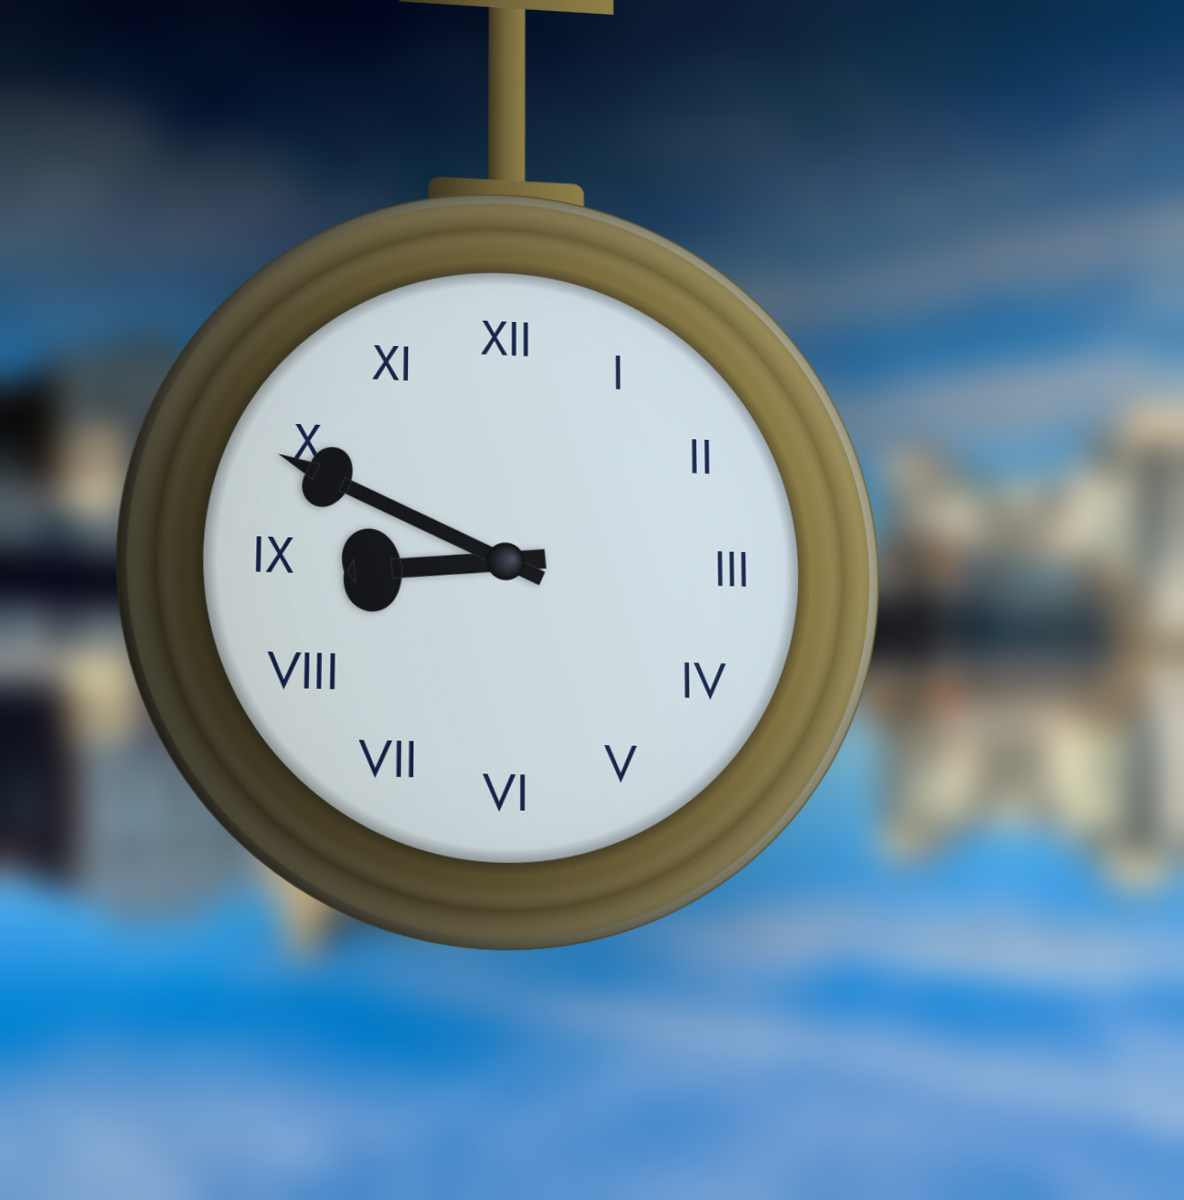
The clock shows **8:49**
